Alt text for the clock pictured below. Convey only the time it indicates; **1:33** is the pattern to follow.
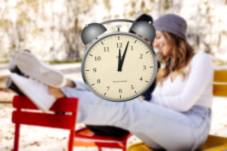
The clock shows **12:03**
